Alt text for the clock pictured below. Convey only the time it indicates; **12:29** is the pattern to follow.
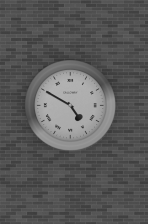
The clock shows **4:50**
